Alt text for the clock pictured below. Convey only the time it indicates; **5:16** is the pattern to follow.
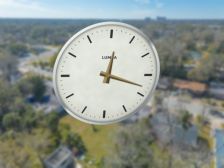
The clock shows **12:18**
